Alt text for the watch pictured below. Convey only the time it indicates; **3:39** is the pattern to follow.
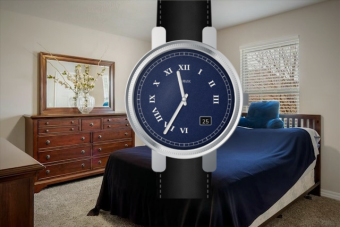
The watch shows **11:35**
